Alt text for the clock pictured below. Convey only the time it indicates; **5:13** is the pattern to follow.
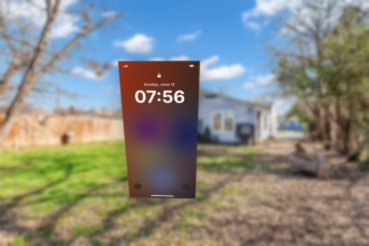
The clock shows **7:56**
